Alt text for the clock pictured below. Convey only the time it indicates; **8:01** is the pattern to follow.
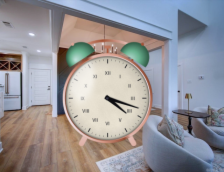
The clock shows **4:18**
